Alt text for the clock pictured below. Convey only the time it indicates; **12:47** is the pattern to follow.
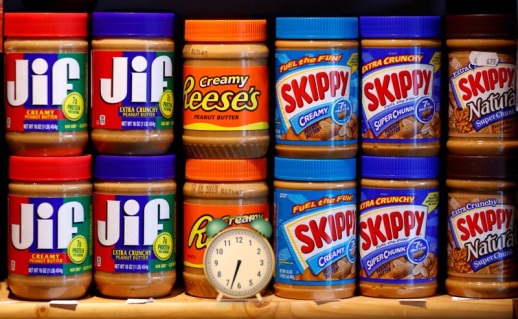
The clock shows **6:33**
